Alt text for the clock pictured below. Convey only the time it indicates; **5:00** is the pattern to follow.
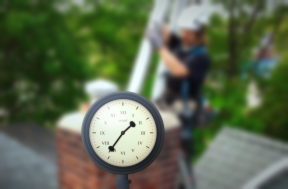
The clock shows **1:36**
